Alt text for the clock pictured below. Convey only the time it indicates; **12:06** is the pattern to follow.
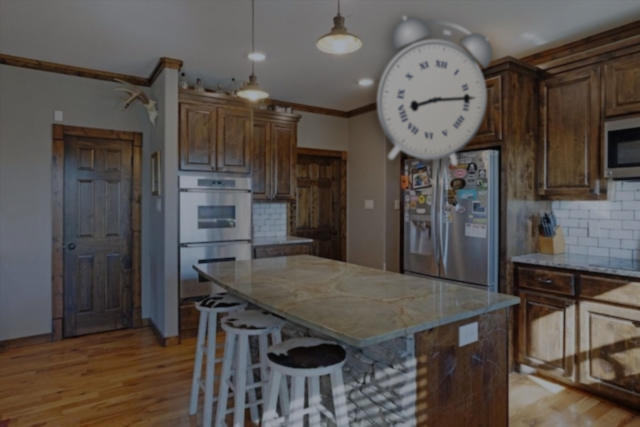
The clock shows **8:13**
